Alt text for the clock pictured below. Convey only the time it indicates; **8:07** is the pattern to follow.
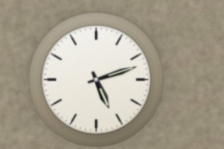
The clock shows **5:12**
